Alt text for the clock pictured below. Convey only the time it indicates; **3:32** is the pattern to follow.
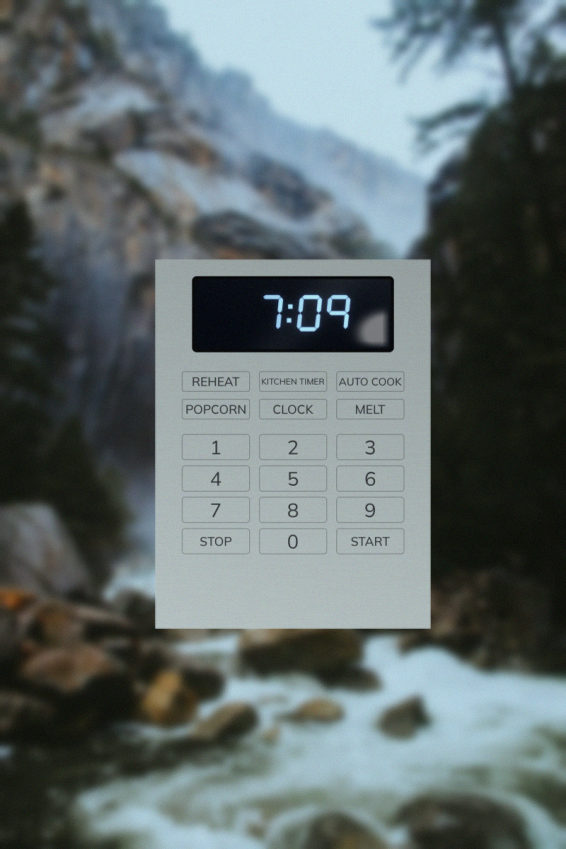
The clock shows **7:09**
